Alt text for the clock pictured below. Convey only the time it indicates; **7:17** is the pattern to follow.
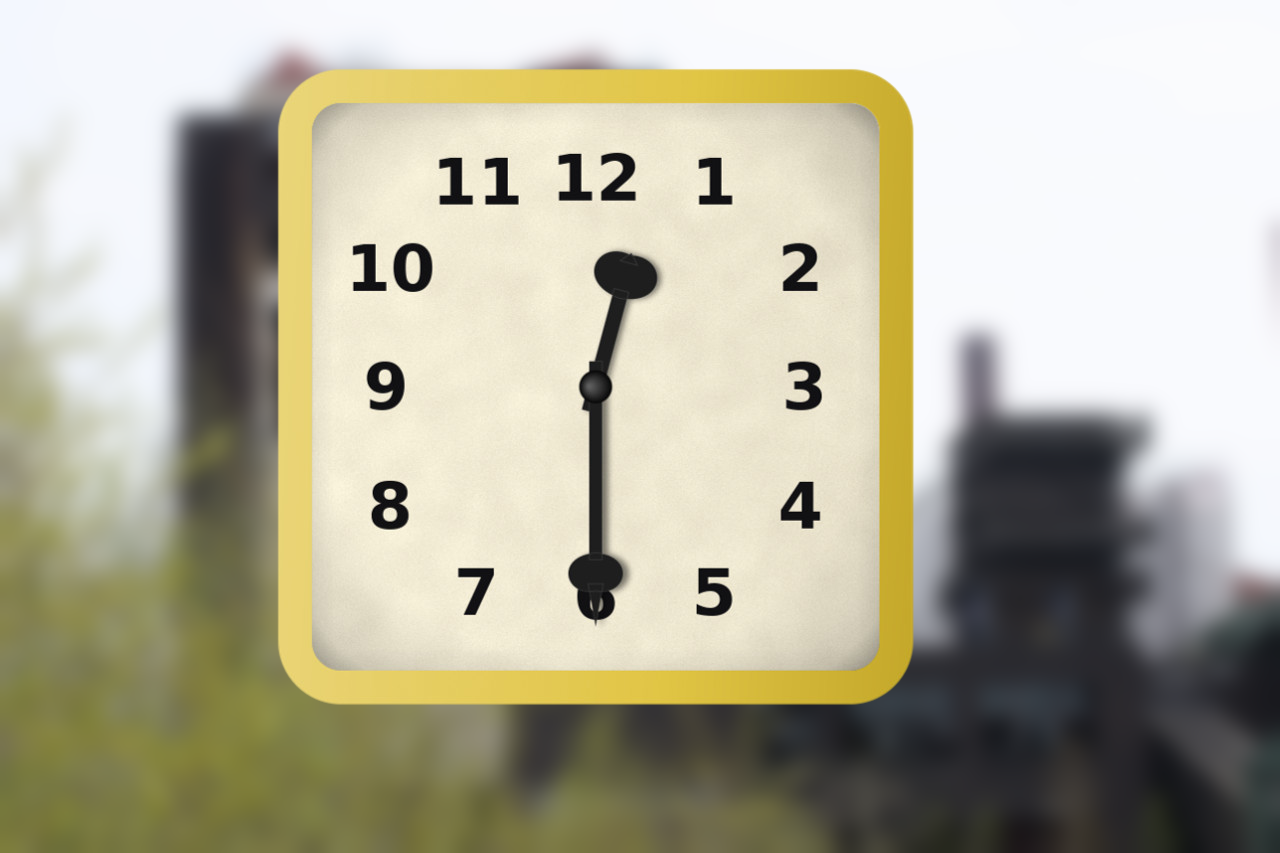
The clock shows **12:30**
